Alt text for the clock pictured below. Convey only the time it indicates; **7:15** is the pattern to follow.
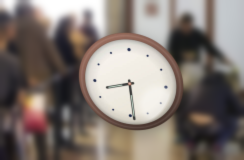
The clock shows **8:29**
